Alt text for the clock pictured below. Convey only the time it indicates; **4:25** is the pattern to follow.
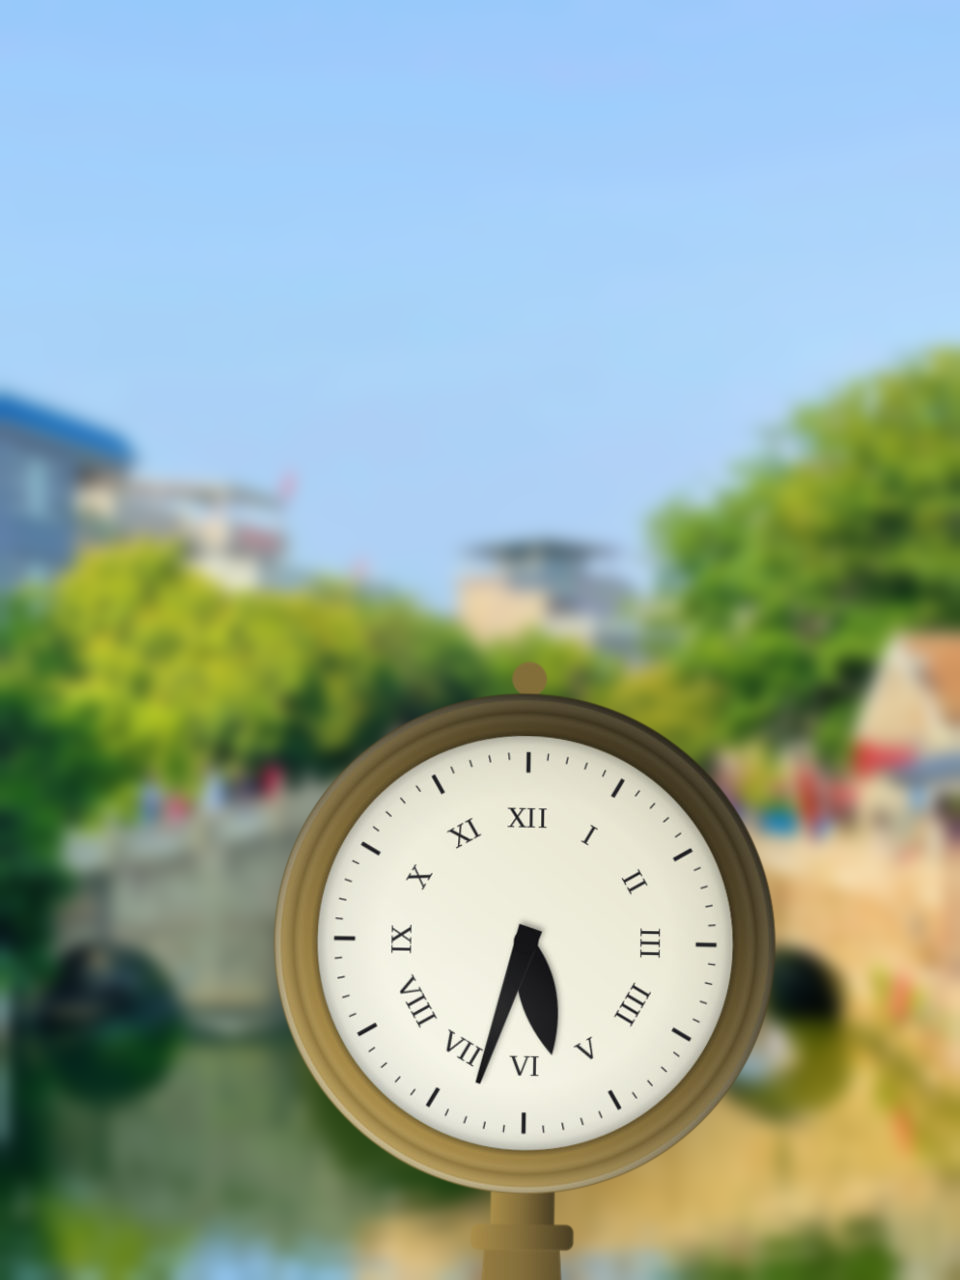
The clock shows **5:33**
